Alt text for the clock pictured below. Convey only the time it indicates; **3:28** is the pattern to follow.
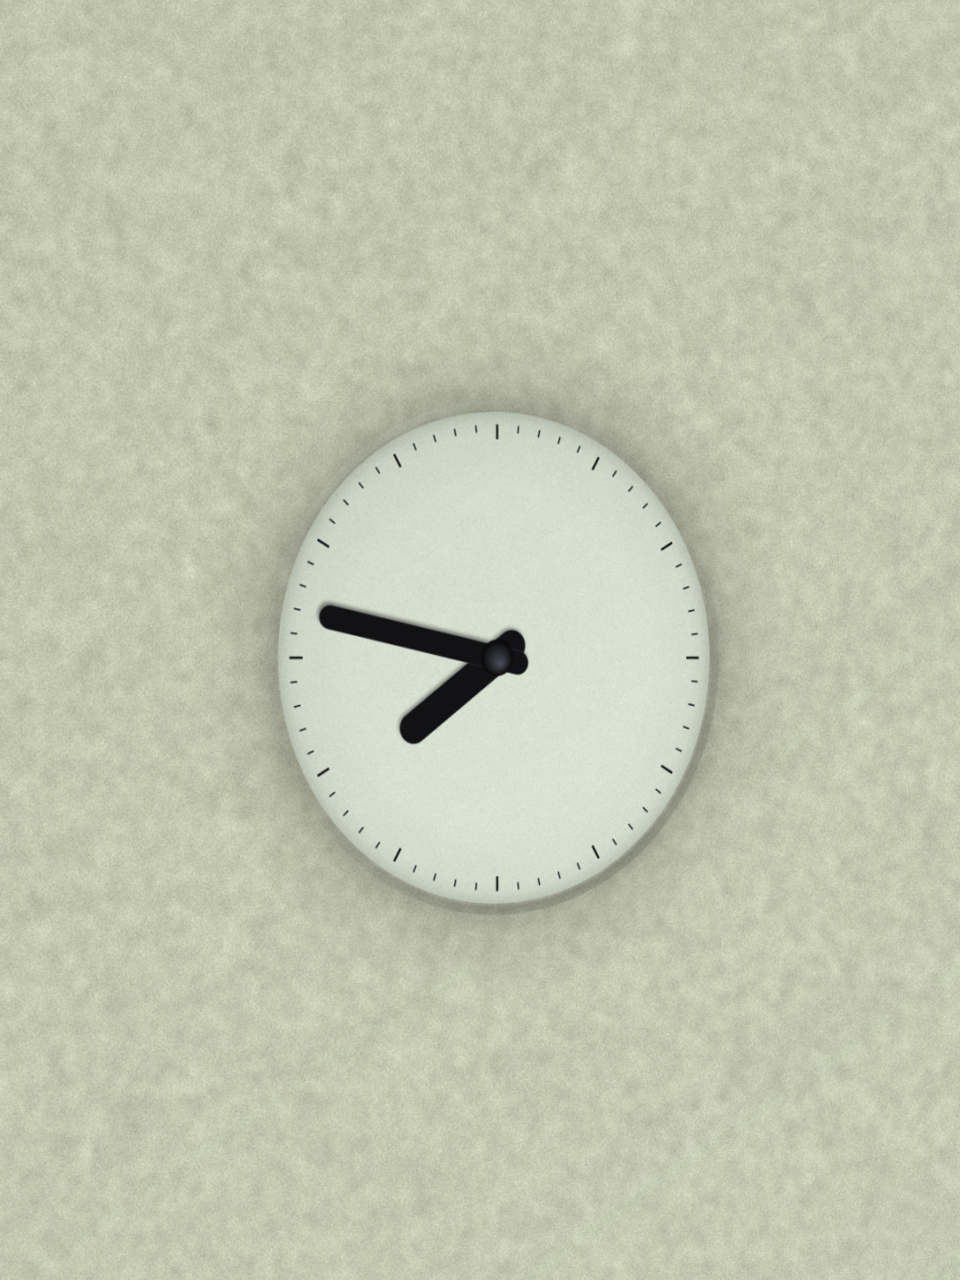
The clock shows **7:47**
